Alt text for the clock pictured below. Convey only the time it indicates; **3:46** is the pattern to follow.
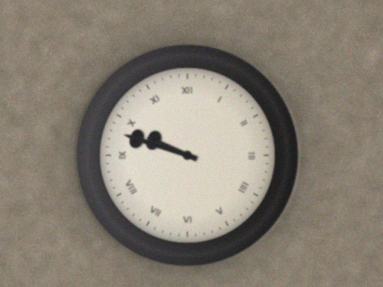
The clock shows **9:48**
